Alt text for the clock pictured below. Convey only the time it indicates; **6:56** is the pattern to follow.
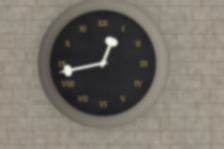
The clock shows **12:43**
